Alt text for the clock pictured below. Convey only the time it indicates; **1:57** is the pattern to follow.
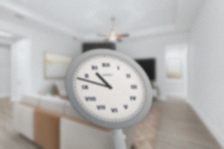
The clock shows **10:48**
